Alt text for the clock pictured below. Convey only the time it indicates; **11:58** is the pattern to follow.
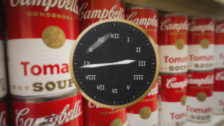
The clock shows **2:44**
